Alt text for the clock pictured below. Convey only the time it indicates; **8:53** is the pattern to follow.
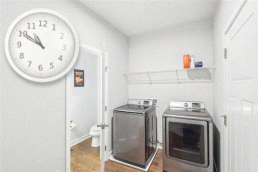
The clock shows **10:50**
